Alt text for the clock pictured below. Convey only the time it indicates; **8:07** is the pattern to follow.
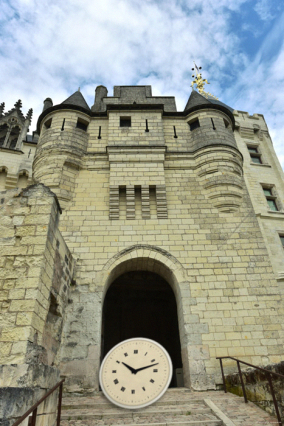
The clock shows **10:12**
